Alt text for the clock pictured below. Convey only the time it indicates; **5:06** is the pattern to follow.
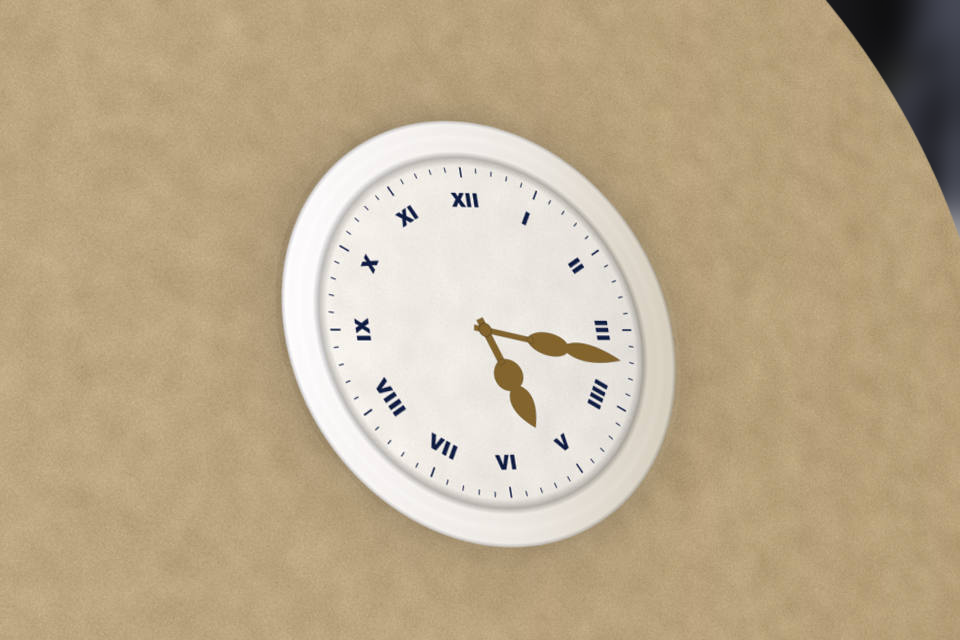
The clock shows **5:17**
